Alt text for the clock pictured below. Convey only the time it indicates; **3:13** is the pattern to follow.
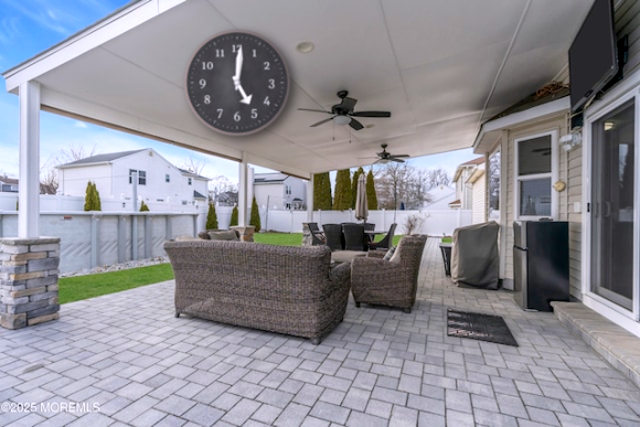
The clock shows **5:01**
